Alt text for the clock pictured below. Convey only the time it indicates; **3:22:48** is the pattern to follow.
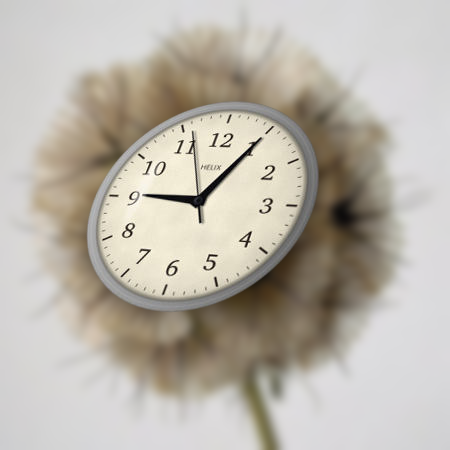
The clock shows **9:04:56**
